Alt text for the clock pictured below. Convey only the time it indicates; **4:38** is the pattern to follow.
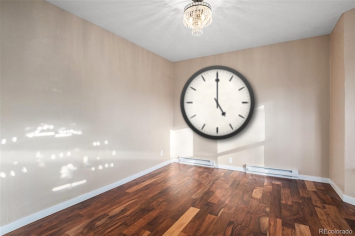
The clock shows **5:00**
